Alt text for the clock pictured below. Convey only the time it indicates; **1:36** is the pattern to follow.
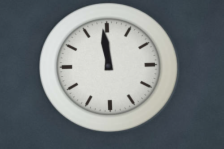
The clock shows **11:59**
